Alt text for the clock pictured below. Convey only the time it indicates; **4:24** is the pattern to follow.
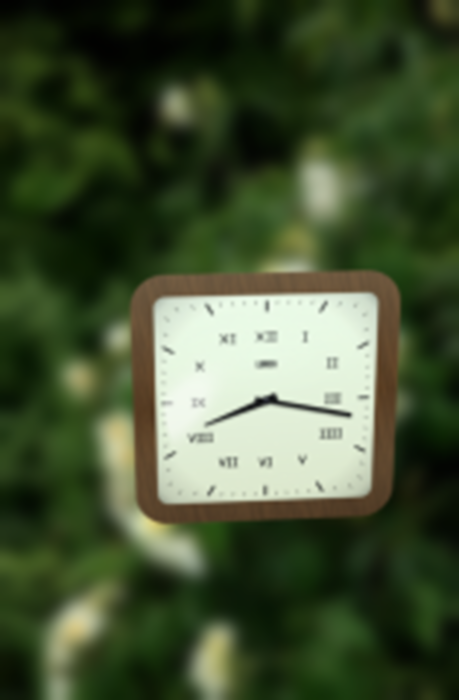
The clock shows **8:17**
